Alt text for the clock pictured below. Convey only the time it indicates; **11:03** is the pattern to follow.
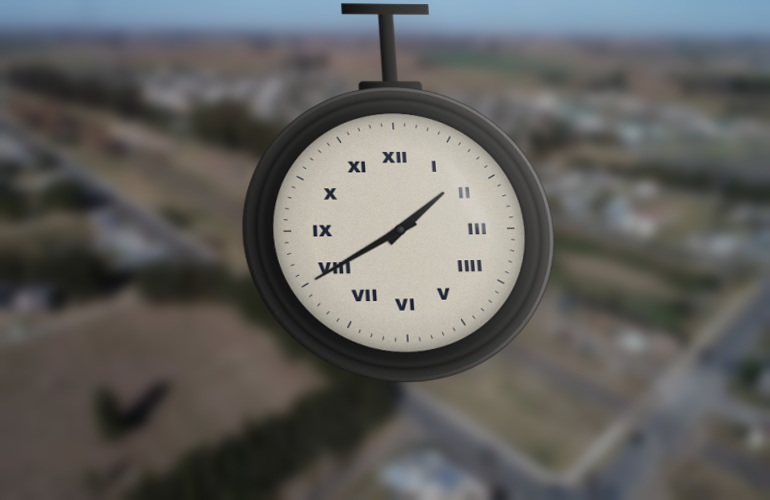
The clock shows **1:40**
